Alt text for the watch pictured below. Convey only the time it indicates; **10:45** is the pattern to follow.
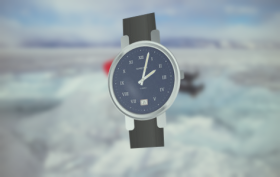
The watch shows **2:03**
